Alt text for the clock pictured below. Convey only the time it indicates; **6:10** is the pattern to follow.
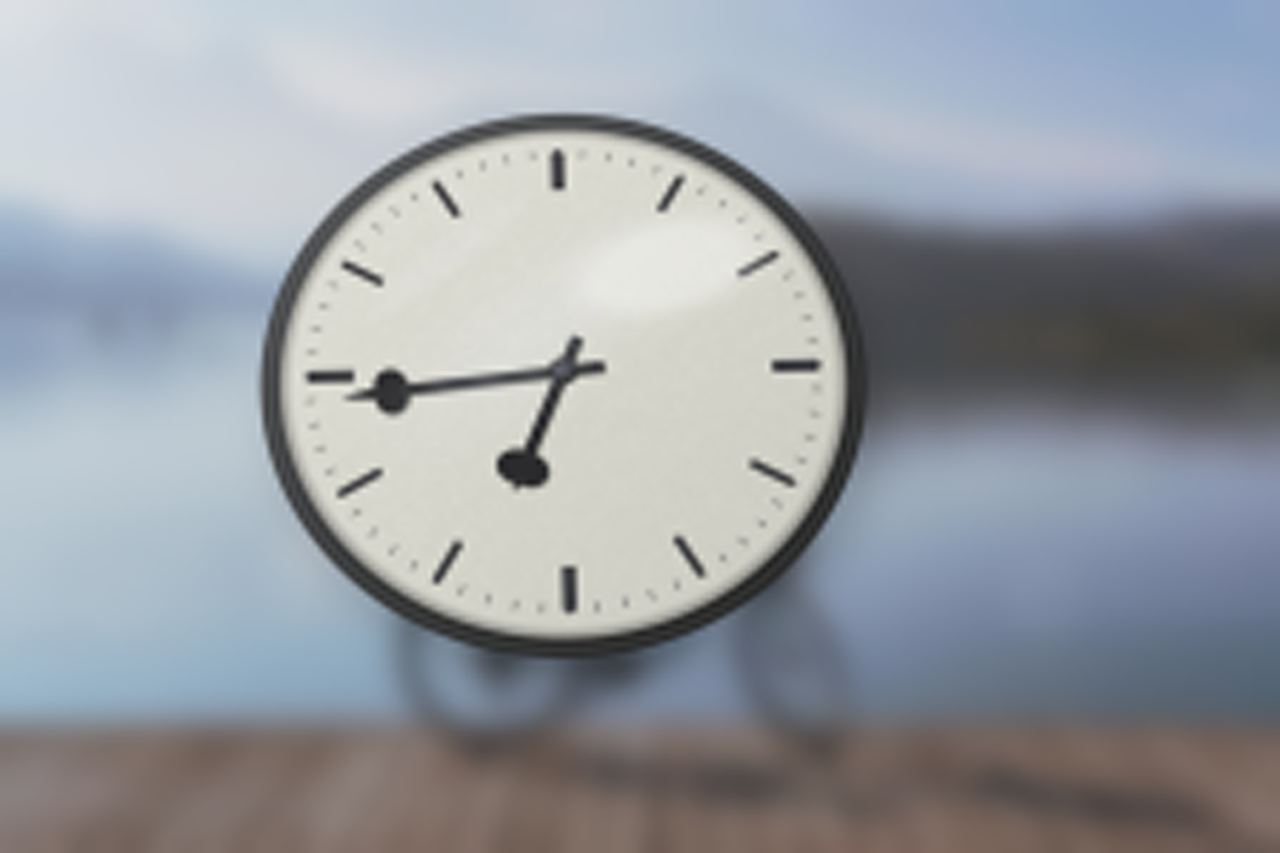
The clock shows **6:44**
